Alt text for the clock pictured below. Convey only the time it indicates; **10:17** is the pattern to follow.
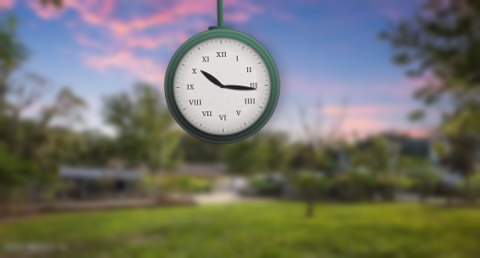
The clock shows **10:16**
